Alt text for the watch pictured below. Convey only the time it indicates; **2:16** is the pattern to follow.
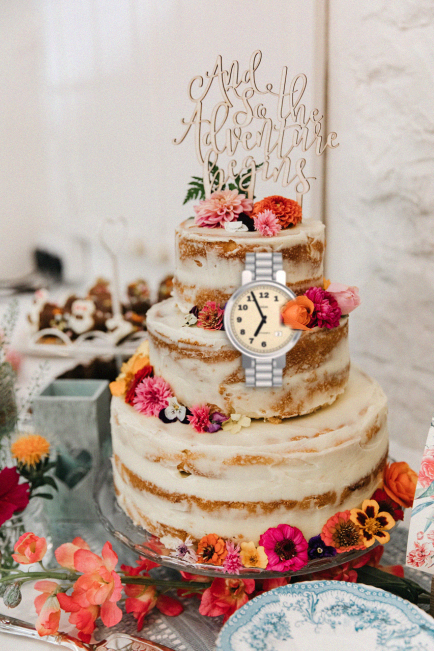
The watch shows **6:56**
